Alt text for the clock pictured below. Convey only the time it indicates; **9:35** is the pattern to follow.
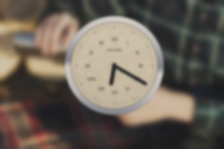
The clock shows **6:20**
